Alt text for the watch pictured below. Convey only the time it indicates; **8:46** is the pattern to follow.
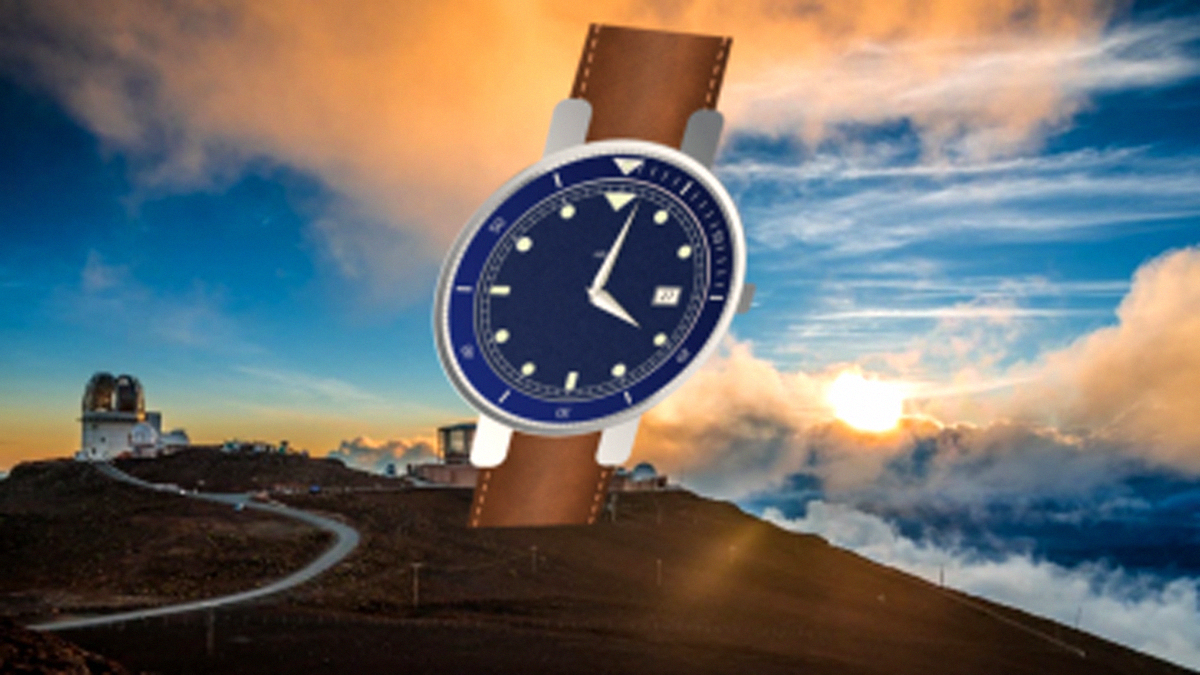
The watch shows **4:02**
